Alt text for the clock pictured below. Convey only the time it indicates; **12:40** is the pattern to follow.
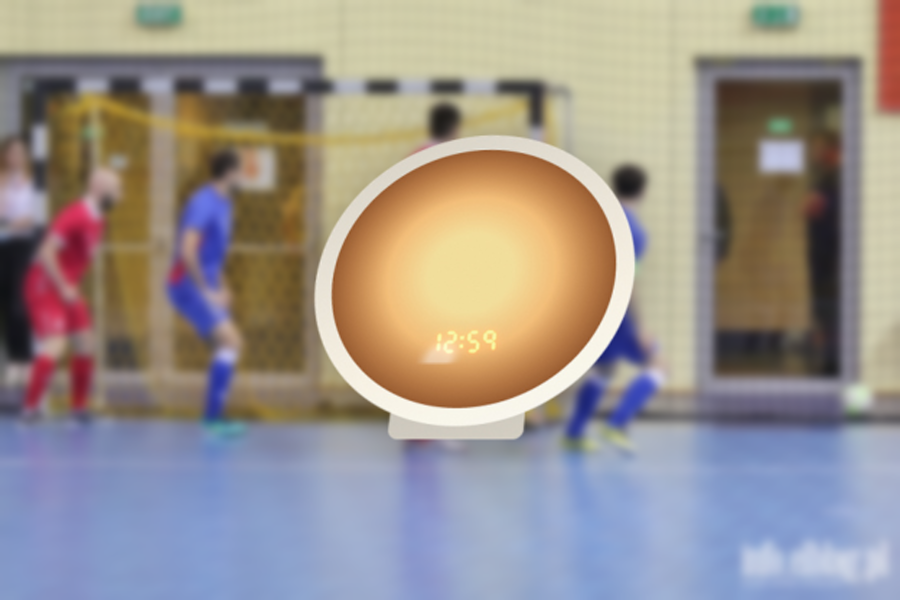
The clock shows **12:59**
